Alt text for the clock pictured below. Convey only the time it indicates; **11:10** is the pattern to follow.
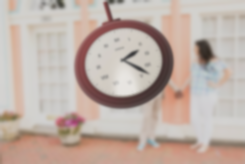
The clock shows **2:23**
